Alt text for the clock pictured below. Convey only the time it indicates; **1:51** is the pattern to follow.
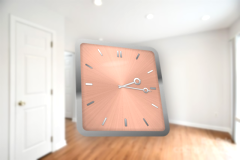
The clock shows **2:16**
